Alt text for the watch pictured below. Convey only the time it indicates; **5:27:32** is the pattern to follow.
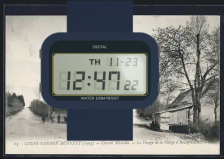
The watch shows **12:47:22**
